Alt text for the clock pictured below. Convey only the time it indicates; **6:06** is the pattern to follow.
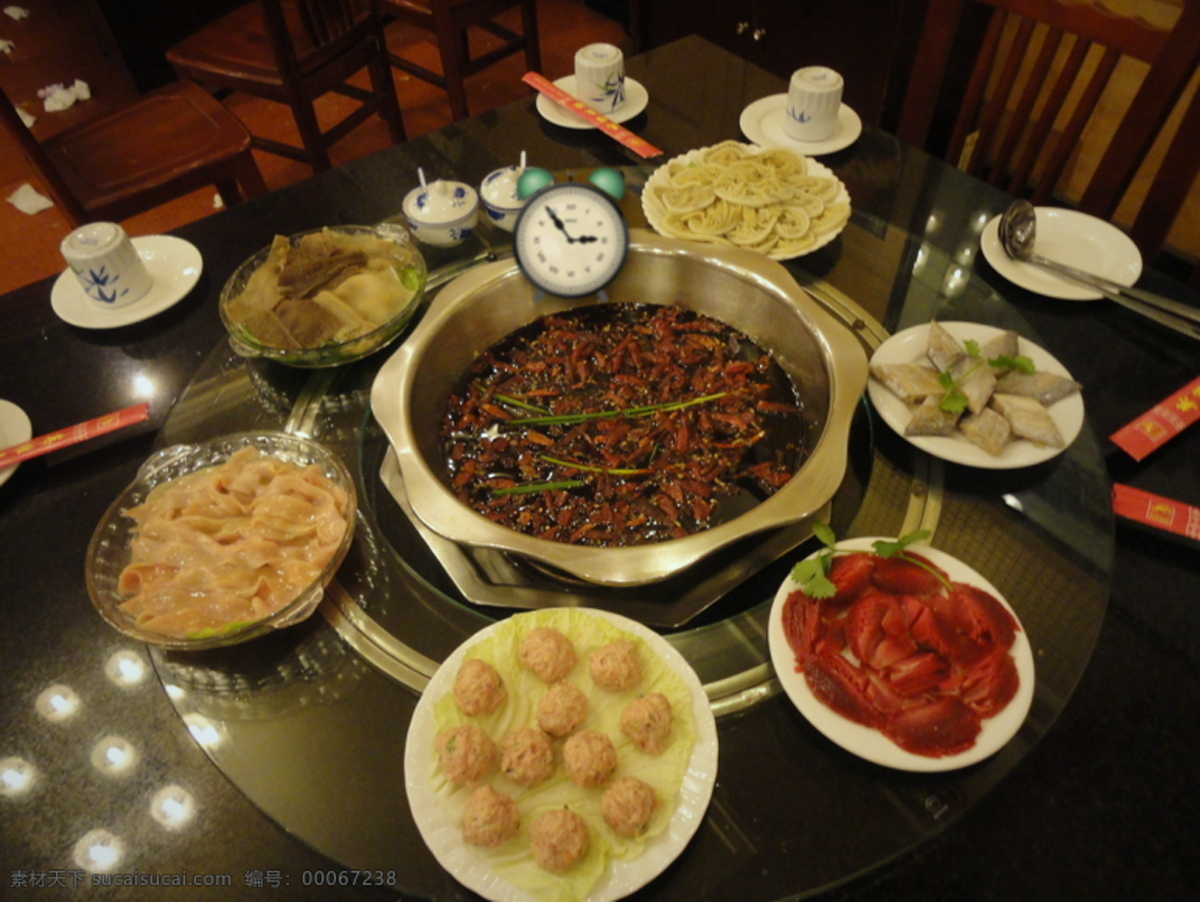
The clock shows **2:54**
